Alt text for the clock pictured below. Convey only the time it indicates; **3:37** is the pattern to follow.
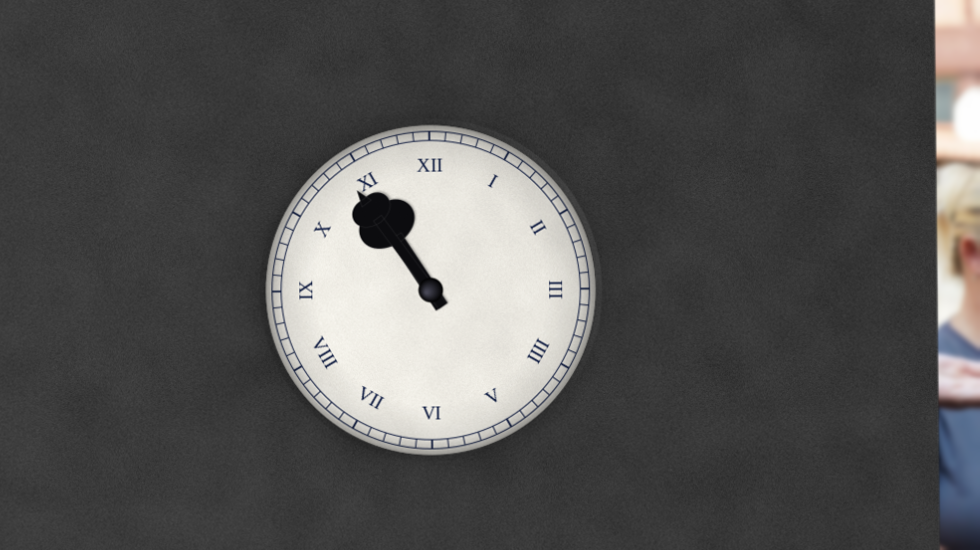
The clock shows **10:54**
